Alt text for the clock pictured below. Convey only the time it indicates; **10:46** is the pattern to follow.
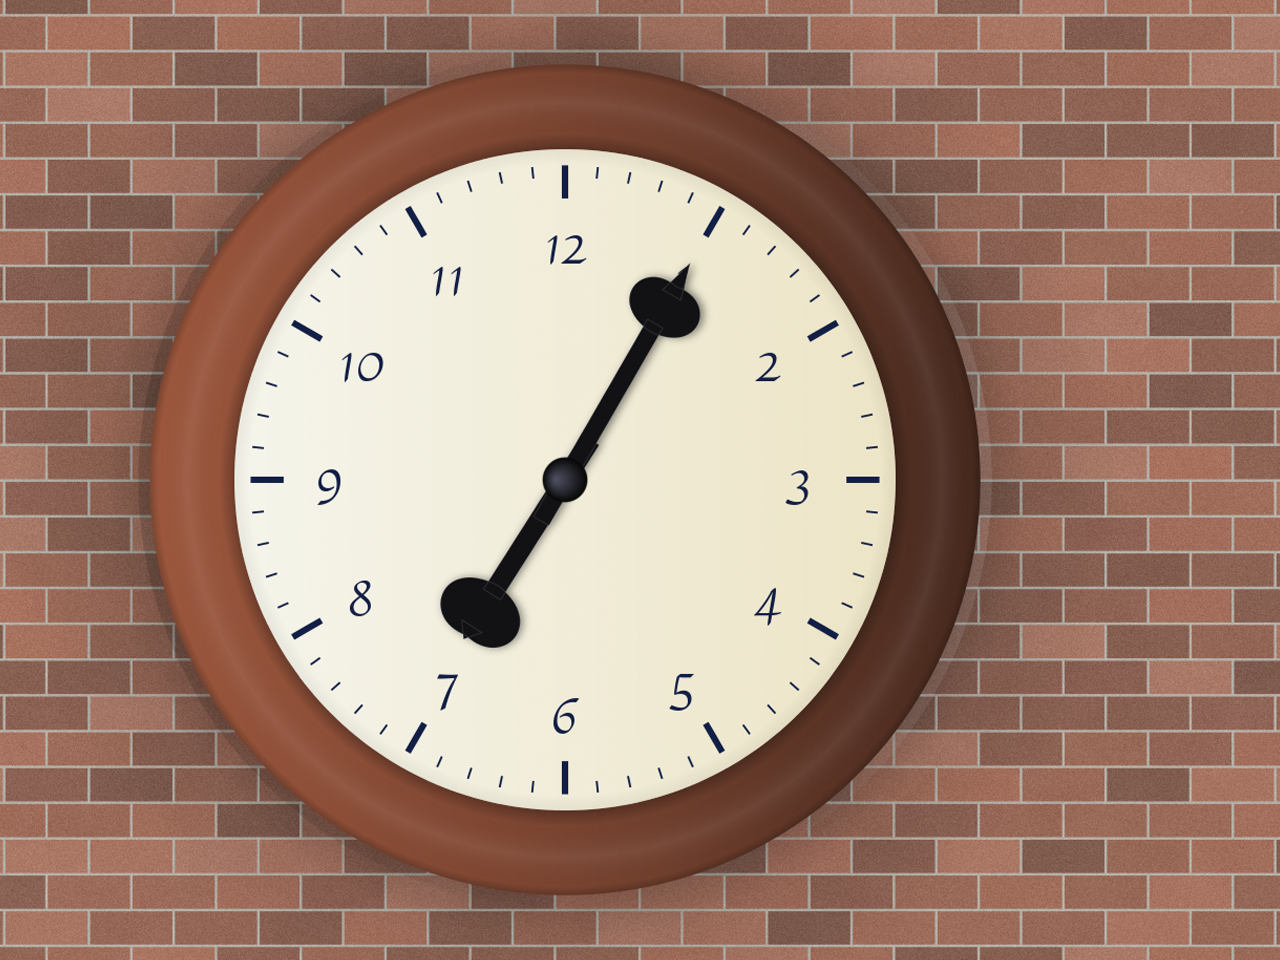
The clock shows **7:05**
